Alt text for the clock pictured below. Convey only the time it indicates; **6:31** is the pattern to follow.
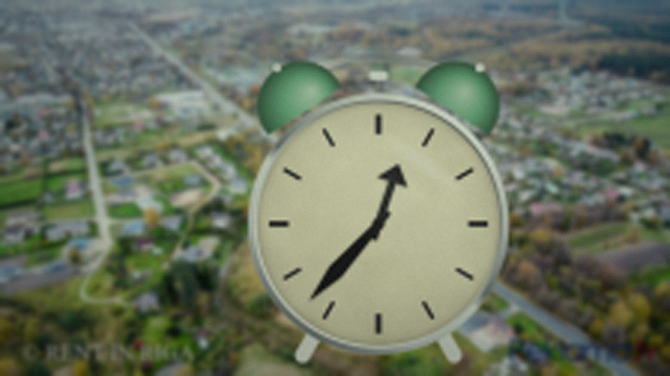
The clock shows **12:37**
